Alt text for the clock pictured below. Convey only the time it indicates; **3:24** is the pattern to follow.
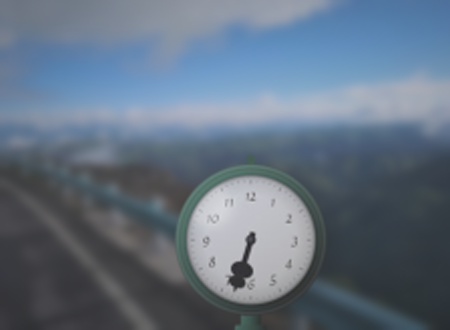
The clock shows **6:33**
